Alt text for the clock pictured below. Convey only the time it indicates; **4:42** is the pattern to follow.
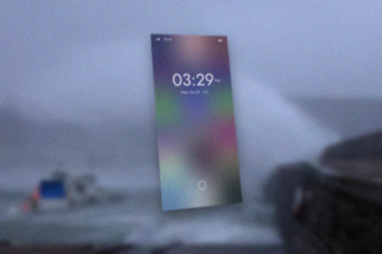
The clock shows **3:29**
